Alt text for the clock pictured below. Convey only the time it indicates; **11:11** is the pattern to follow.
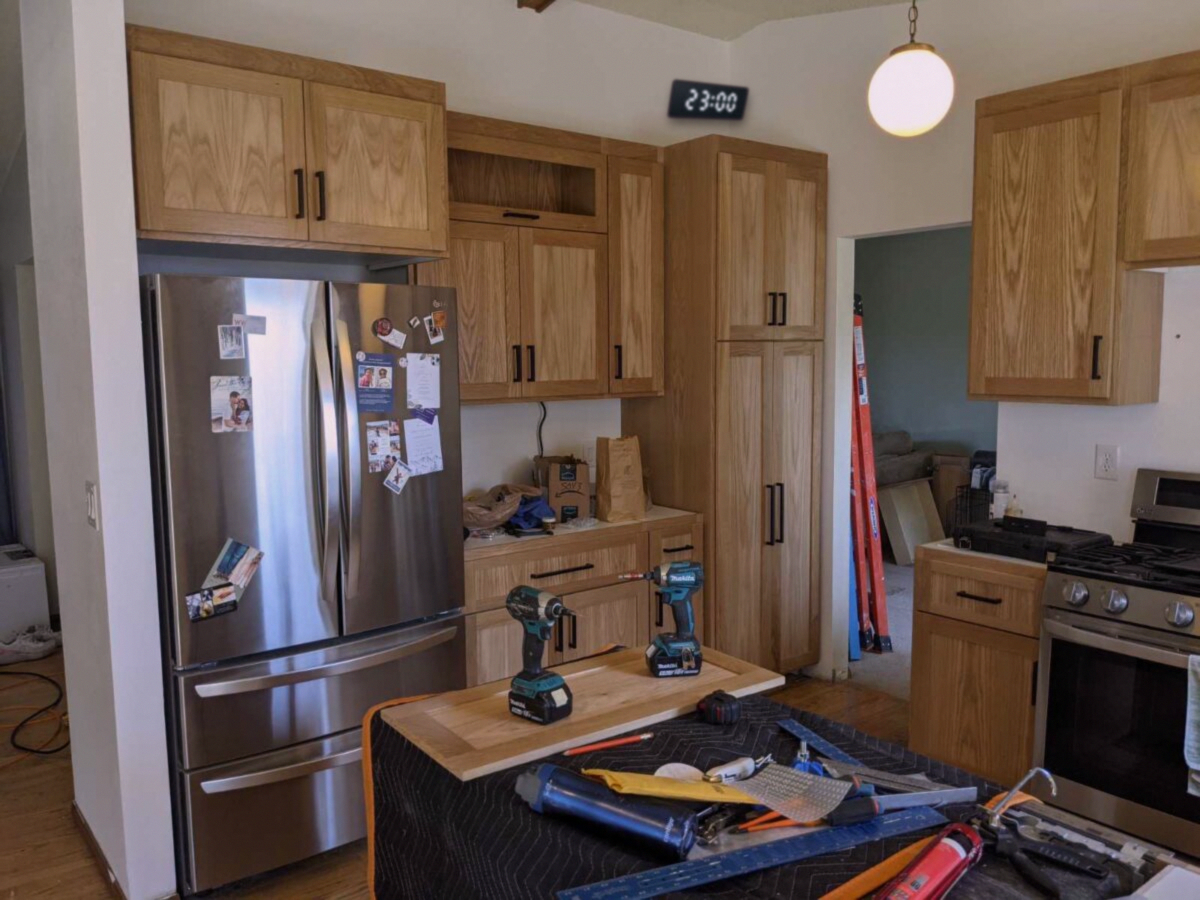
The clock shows **23:00**
